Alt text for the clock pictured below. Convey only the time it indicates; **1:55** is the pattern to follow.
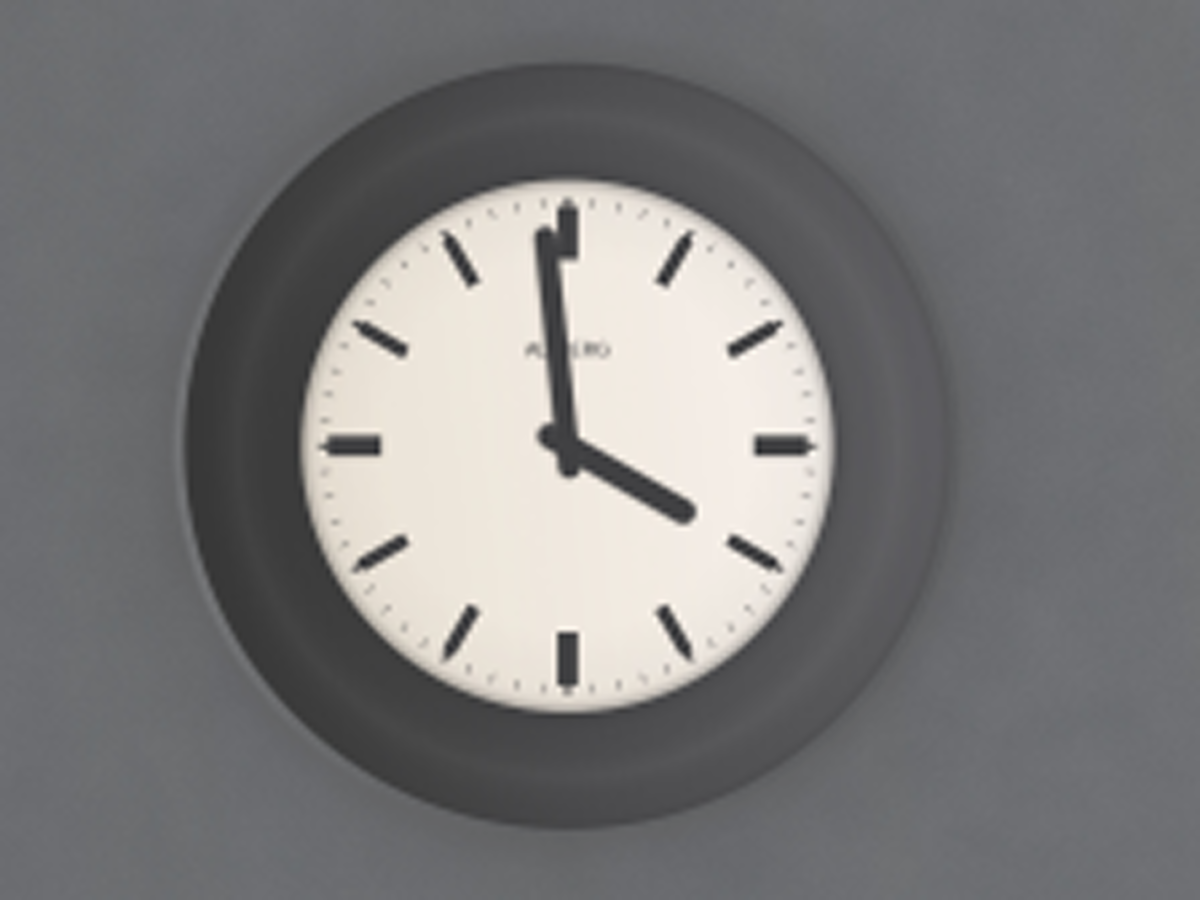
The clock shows **3:59**
